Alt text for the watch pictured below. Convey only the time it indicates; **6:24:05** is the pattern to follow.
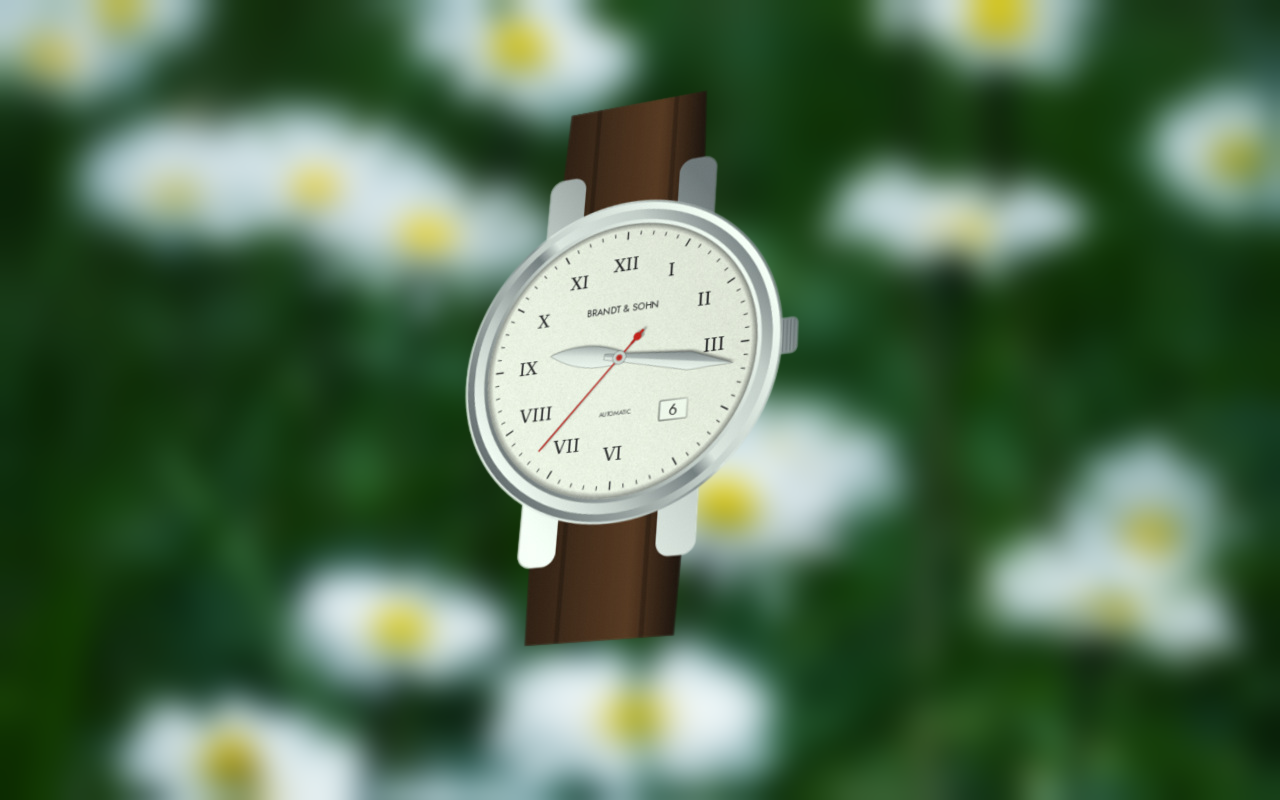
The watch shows **9:16:37**
